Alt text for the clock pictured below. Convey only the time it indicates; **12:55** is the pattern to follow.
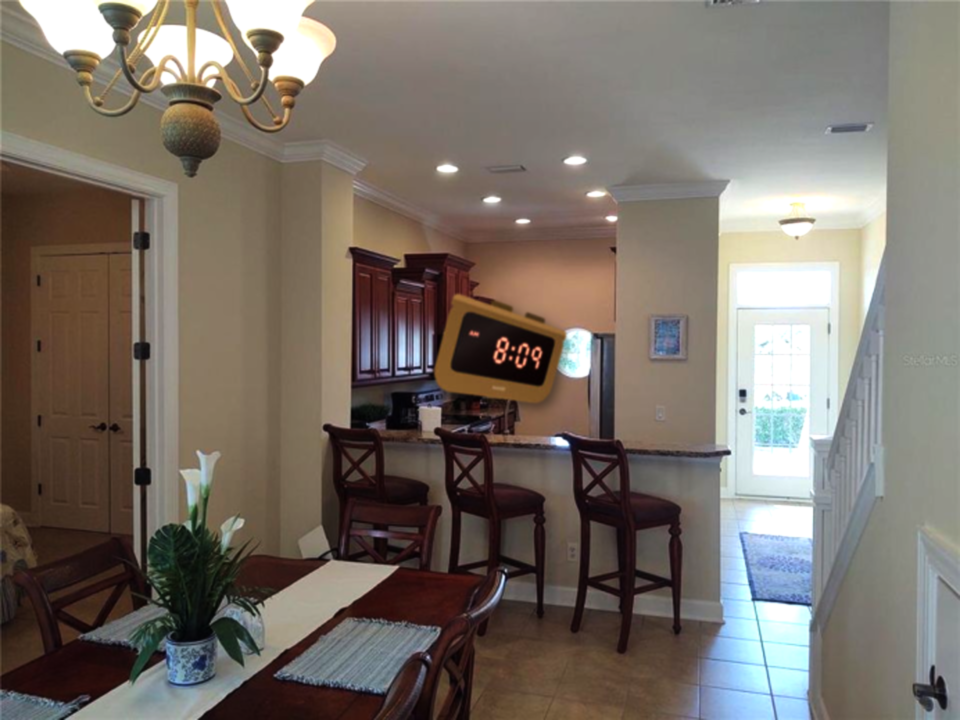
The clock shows **8:09**
